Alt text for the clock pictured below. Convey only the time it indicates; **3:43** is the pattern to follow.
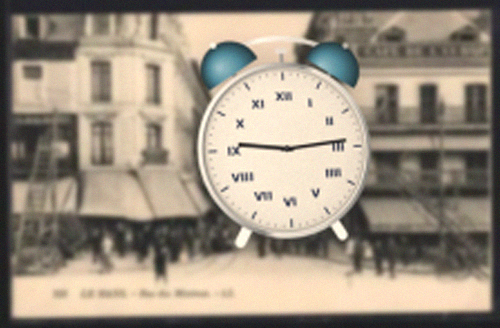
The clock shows **9:14**
